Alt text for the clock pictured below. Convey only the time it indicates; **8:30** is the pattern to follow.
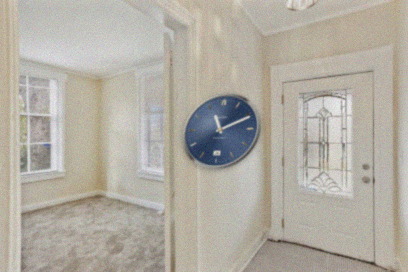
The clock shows **11:11**
